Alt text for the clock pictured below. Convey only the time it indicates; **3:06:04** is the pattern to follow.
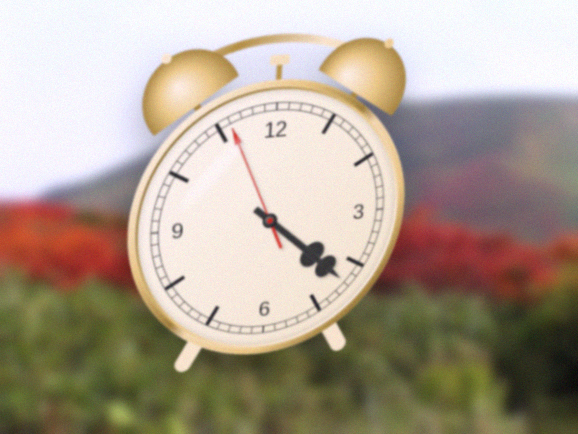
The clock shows **4:21:56**
